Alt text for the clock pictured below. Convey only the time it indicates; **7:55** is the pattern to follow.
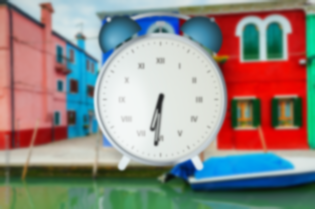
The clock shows **6:31**
